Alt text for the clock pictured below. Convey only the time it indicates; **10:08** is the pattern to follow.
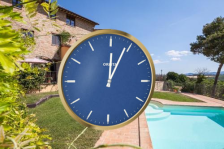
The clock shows **12:04**
